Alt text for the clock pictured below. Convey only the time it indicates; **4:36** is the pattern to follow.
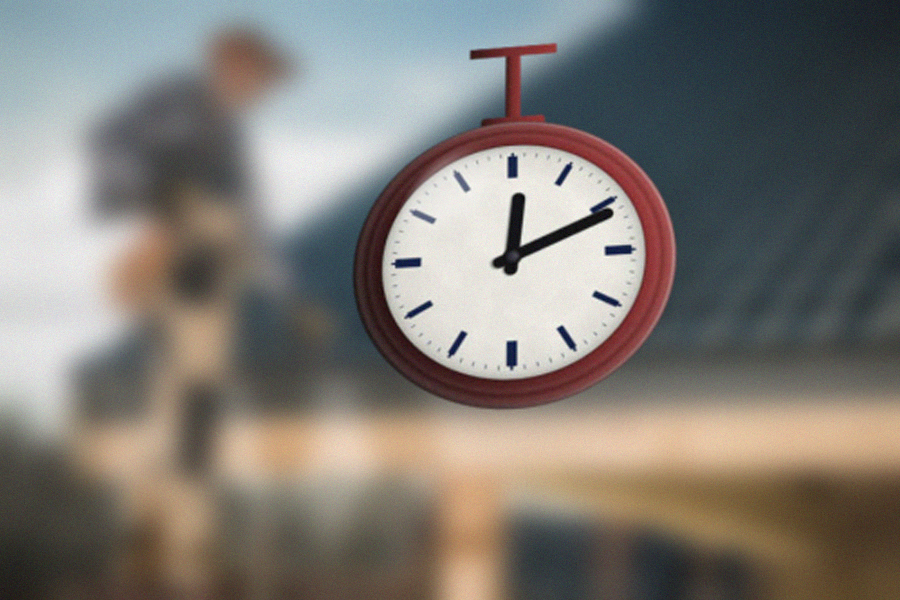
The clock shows **12:11**
